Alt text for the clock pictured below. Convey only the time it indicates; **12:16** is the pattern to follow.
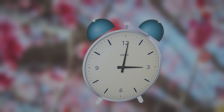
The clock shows **3:01**
